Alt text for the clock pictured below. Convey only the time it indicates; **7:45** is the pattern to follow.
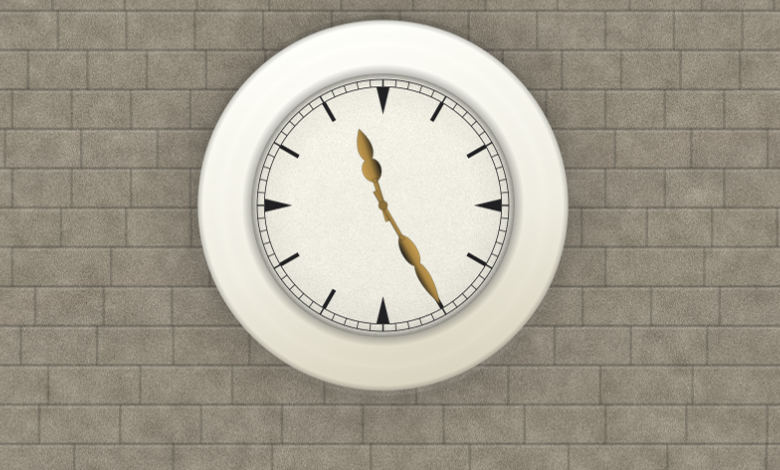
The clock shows **11:25**
